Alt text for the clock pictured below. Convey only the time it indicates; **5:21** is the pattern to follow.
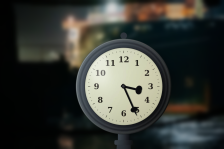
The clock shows **3:26**
